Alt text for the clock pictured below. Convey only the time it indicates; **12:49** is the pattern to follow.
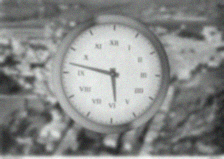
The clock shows **5:47**
